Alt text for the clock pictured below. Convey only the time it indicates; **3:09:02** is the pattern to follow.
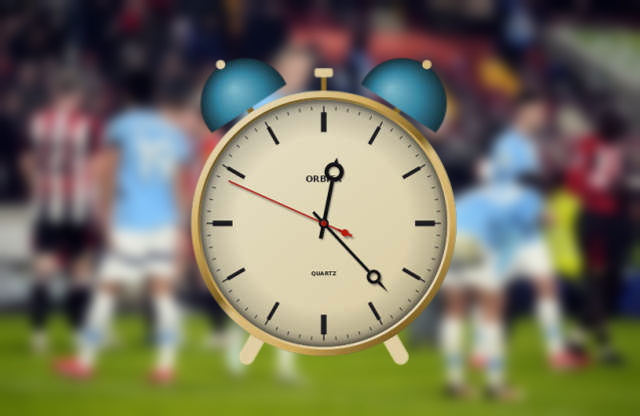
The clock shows **12:22:49**
